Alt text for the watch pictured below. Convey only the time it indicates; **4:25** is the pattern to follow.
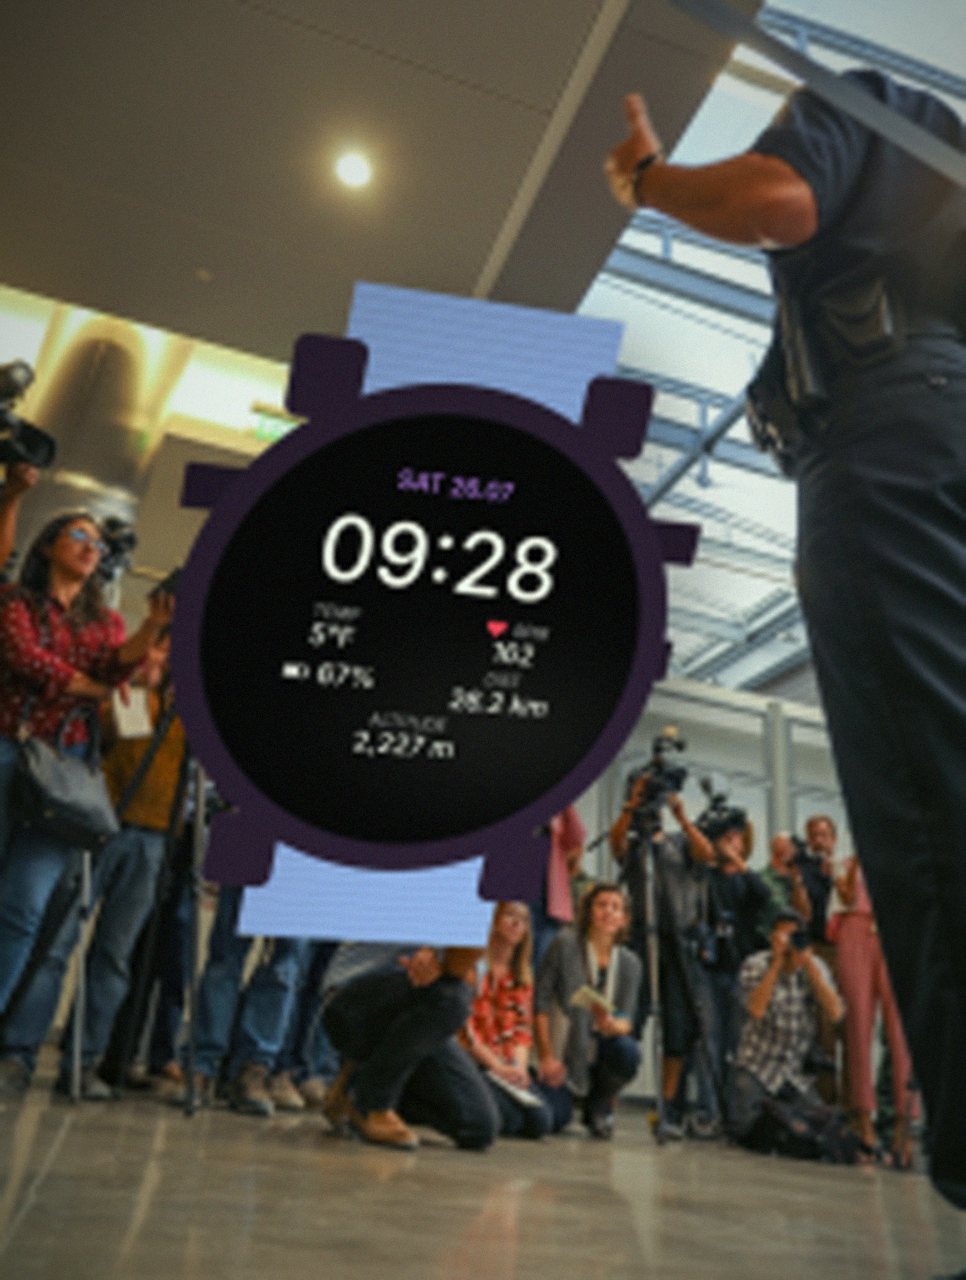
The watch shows **9:28**
